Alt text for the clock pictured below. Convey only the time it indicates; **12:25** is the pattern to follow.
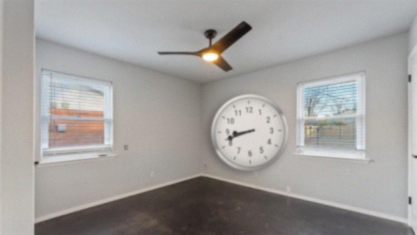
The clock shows **8:42**
